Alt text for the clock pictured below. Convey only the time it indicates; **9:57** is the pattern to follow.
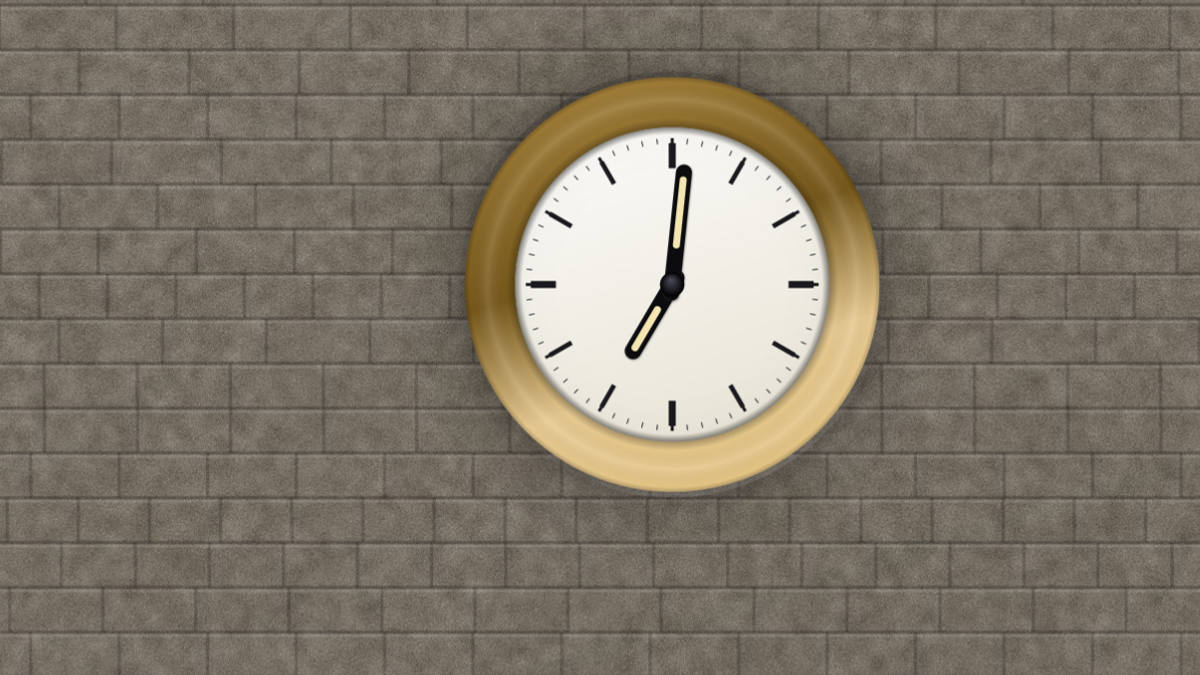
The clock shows **7:01**
